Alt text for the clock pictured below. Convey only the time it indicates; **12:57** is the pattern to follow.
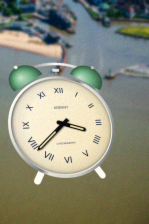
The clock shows **3:38**
